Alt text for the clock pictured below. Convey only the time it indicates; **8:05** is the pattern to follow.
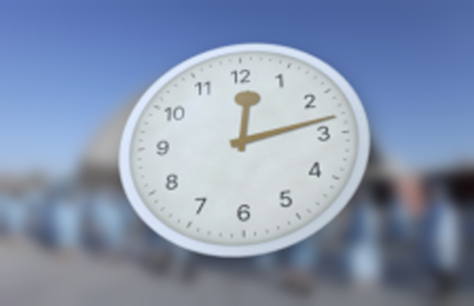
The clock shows **12:13**
